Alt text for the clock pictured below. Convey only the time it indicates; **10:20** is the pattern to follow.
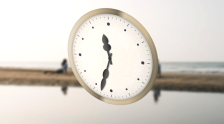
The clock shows **11:33**
